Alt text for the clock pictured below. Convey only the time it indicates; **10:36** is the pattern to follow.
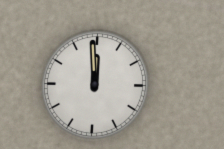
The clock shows **11:59**
